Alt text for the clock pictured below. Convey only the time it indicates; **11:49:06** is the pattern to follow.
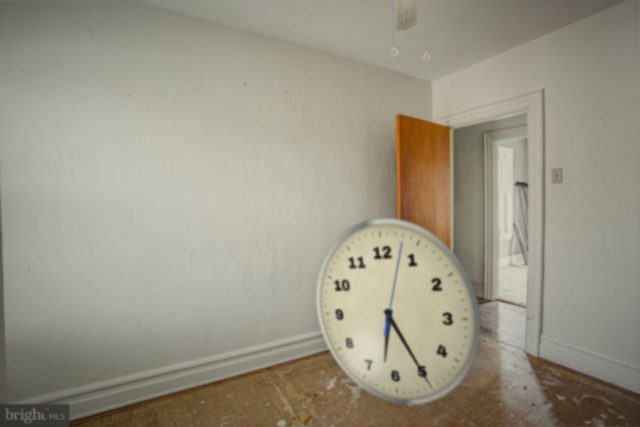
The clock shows **6:25:03**
